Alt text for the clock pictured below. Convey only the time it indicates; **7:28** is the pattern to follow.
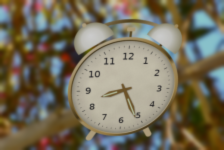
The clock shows **8:26**
